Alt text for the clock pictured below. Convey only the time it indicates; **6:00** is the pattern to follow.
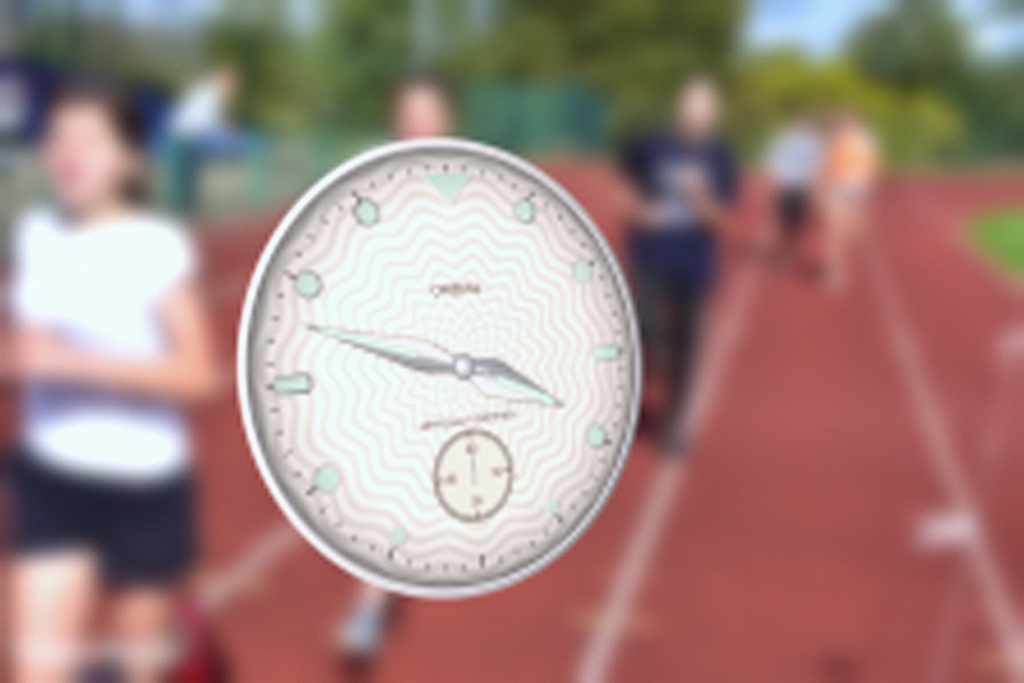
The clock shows **3:48**
